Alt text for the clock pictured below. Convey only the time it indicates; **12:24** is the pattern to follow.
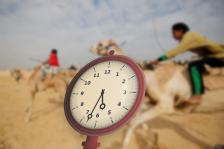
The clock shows **5:33**
